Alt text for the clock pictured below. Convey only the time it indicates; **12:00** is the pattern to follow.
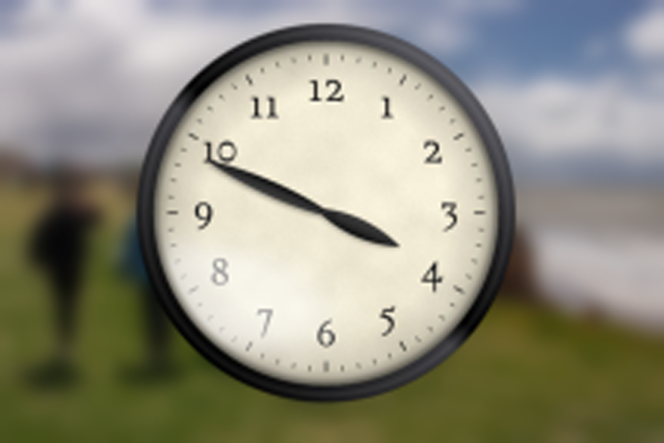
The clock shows **3:49**
